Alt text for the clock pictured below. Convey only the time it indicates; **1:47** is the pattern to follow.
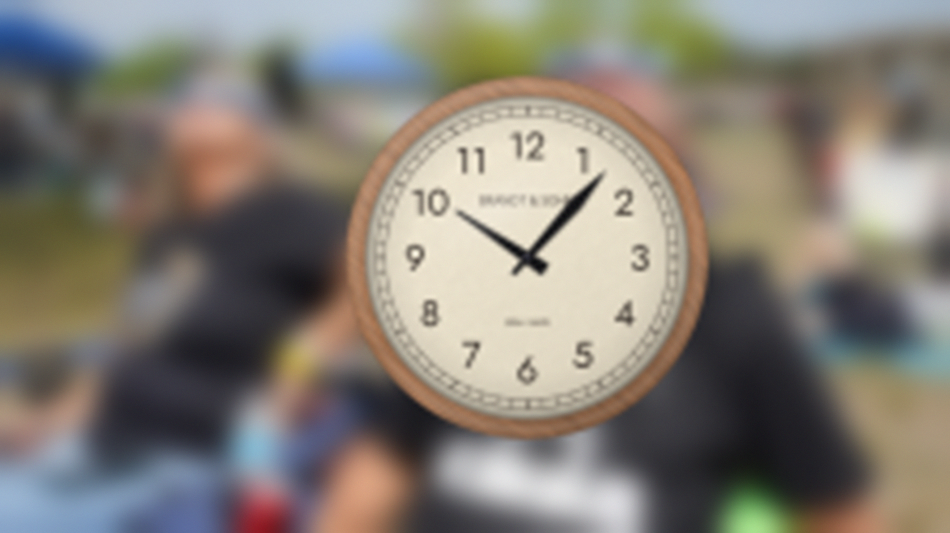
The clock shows **10:07**
